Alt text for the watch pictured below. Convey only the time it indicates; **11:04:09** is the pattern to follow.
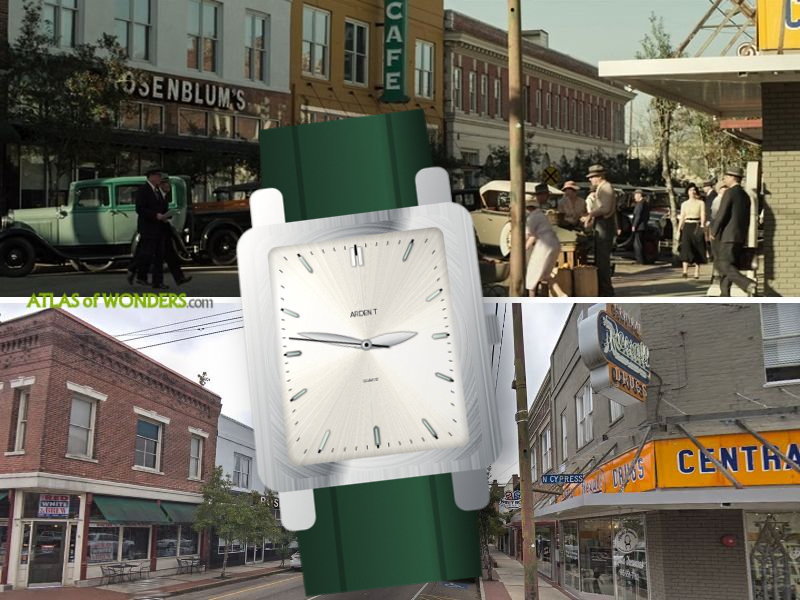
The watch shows **2:47:47**
